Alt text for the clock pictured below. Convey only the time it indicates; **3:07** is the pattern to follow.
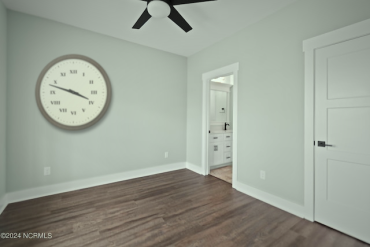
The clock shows **3:48**
